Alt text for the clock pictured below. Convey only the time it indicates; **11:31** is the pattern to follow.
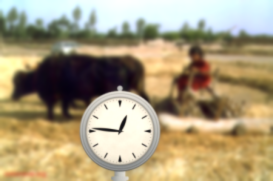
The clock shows **12:46**
